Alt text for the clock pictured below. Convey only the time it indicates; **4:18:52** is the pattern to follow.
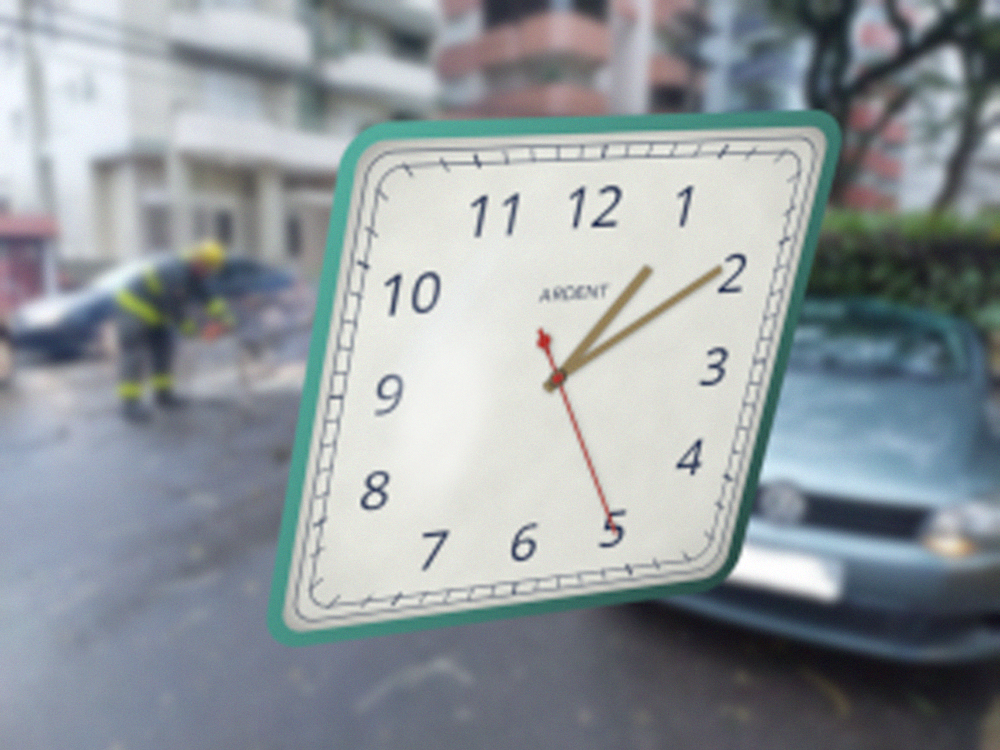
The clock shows **1:09:25**
